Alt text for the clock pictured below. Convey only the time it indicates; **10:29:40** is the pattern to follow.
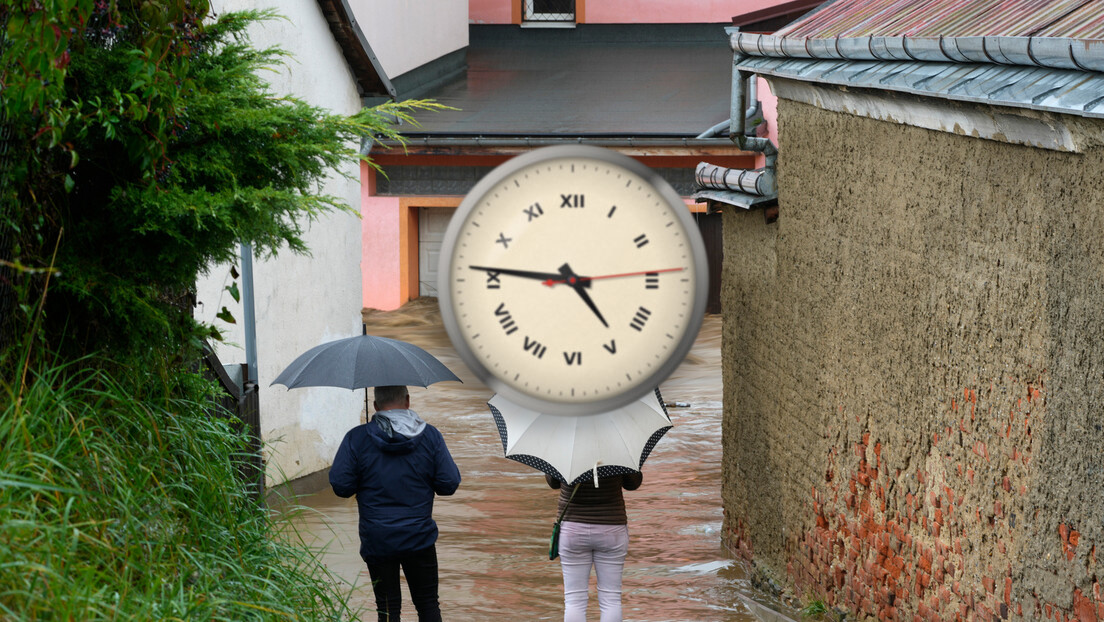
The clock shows **4:46:14**
